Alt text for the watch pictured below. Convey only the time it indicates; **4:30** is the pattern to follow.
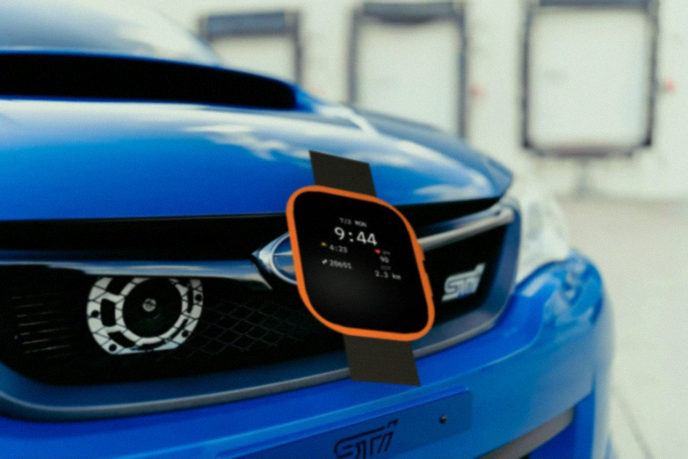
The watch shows **9:44**
